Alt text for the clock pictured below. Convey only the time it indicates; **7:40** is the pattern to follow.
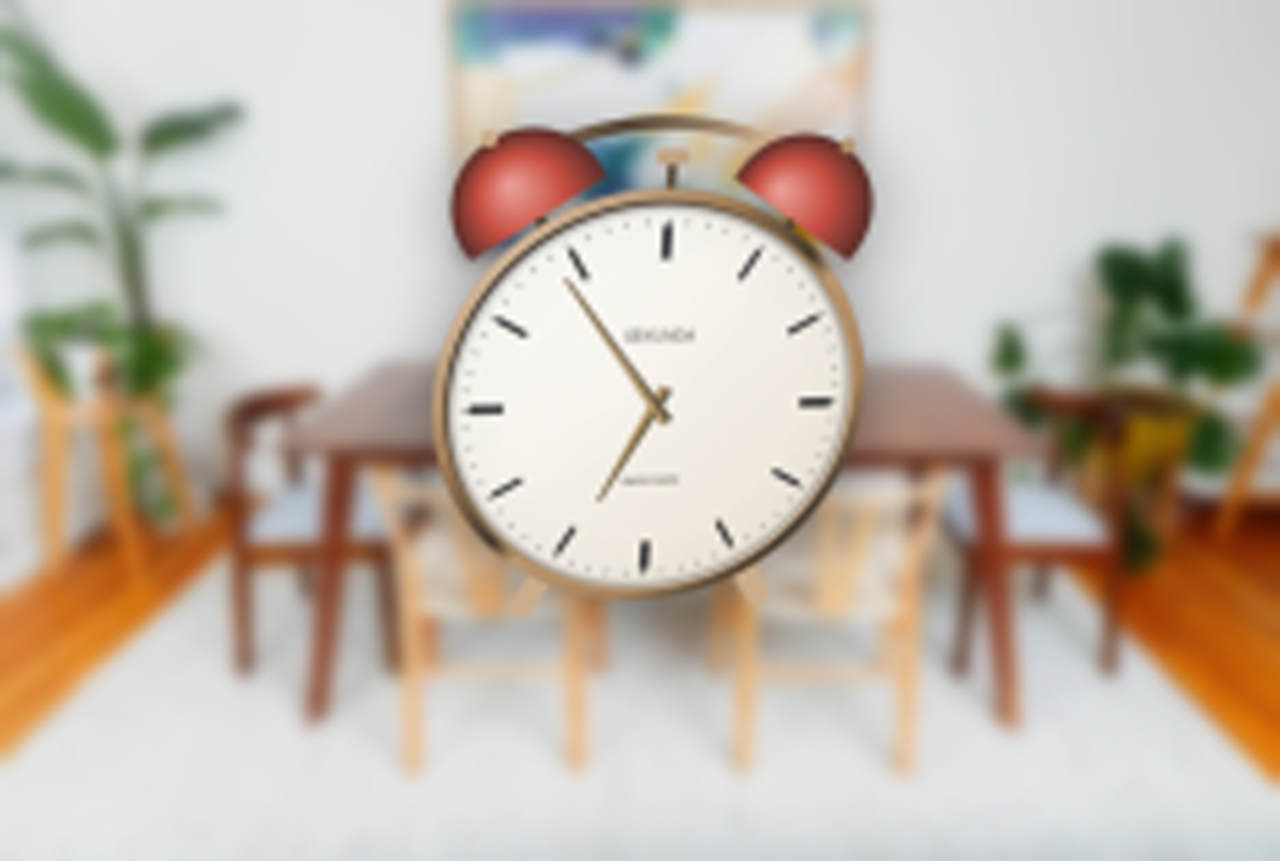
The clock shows **6:54**
